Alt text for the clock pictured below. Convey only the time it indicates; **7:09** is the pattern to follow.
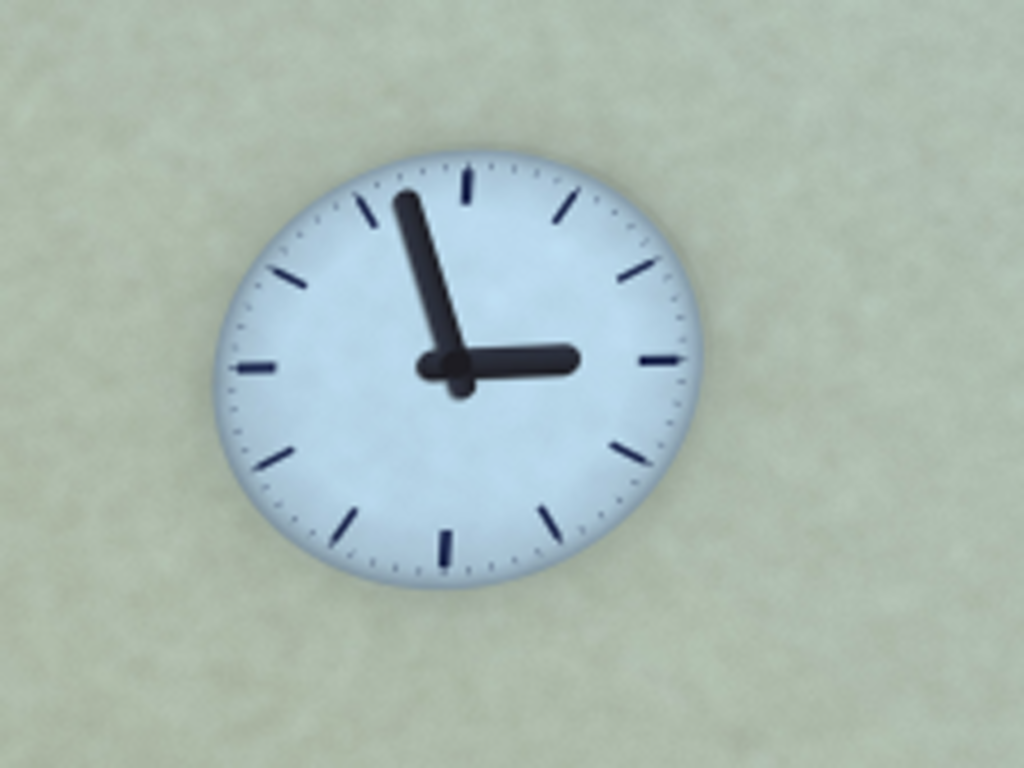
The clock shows **2:57**
